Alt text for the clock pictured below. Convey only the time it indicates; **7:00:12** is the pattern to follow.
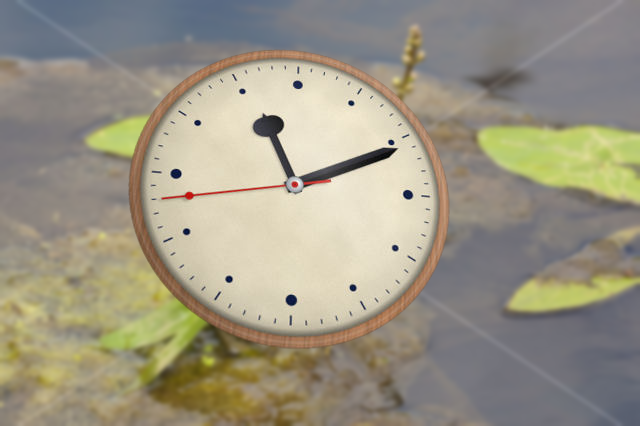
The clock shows **11:10:43**
